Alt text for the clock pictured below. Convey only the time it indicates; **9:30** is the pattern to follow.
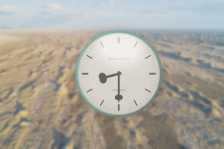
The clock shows **8:30**
